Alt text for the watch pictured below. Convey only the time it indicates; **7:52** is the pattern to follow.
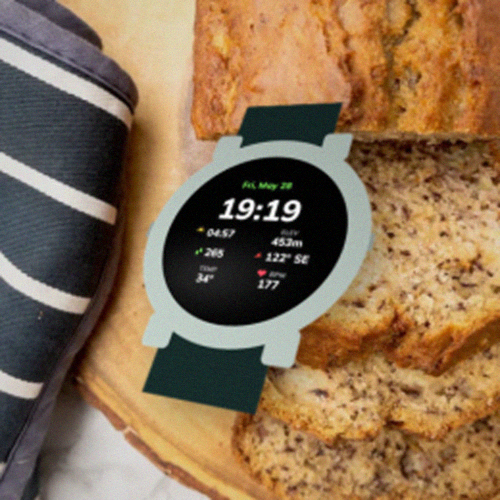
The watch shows **19:19**
